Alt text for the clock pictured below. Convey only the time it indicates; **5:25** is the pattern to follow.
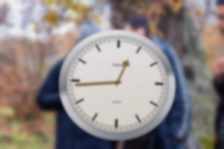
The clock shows **12:44**
